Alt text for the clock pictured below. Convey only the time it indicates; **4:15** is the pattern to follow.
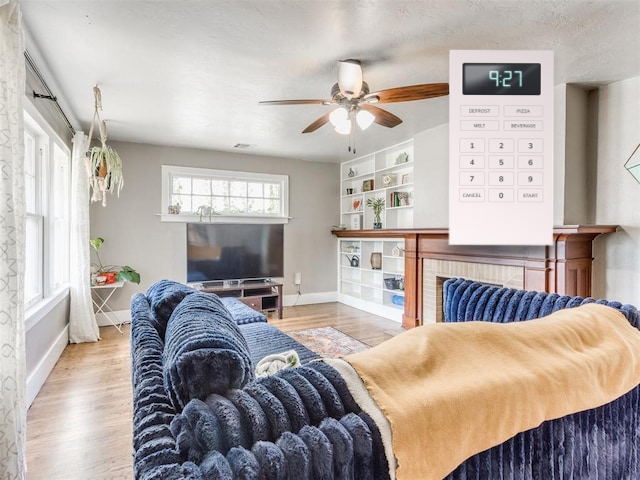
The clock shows **9:27**
